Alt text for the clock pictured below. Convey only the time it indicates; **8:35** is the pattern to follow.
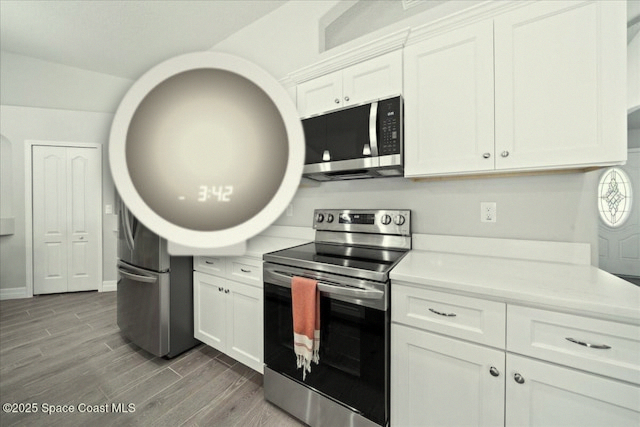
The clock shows **3:42**
